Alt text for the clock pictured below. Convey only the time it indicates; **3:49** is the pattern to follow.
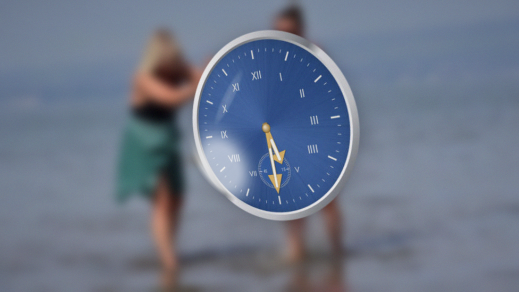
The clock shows **5:30**
